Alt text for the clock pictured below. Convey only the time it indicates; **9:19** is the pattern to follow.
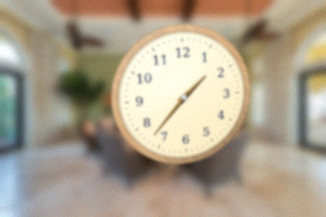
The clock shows **1:37**
